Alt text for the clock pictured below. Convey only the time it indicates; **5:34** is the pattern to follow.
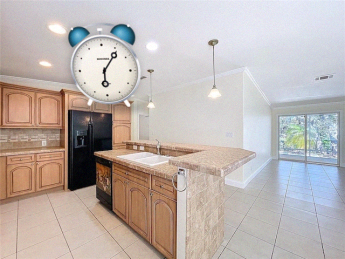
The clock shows **6:06**
